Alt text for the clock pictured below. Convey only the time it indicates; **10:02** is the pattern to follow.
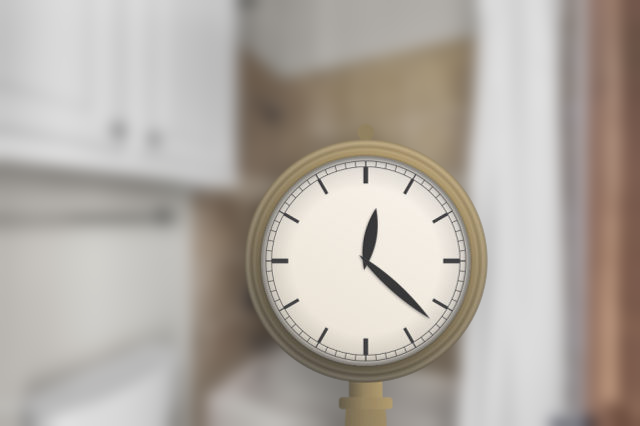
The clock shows **12:22**
